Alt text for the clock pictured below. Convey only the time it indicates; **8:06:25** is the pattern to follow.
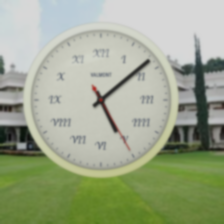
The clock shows **5:08:25**
